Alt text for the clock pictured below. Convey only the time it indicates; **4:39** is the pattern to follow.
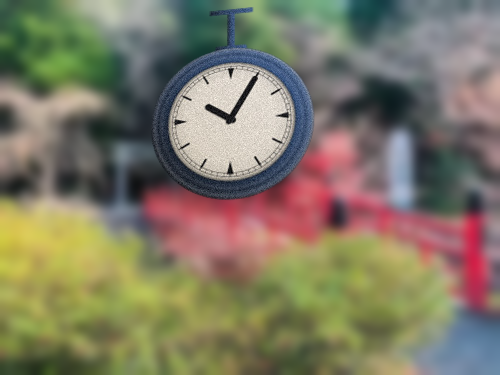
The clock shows **10:05**
